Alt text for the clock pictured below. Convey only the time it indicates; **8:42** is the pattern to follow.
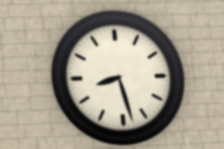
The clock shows **8:28**
